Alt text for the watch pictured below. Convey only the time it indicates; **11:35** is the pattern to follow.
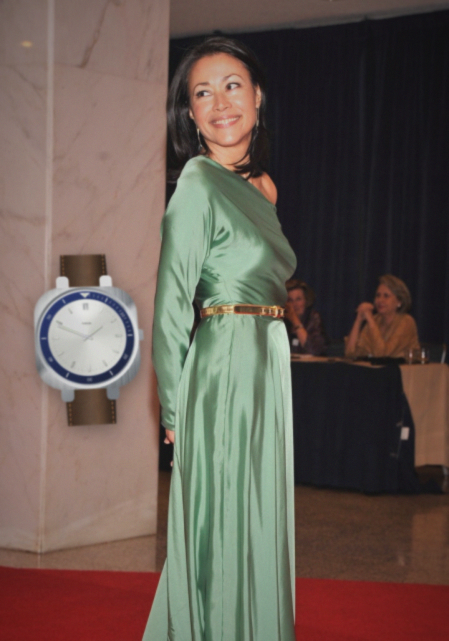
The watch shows **1:49**
